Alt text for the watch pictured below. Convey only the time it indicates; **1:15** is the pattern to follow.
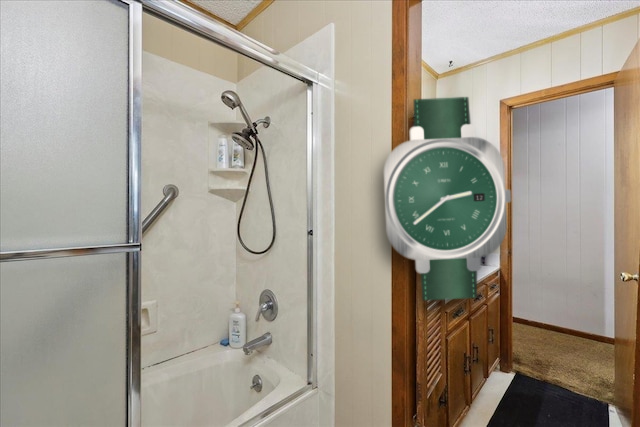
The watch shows **2:39**
